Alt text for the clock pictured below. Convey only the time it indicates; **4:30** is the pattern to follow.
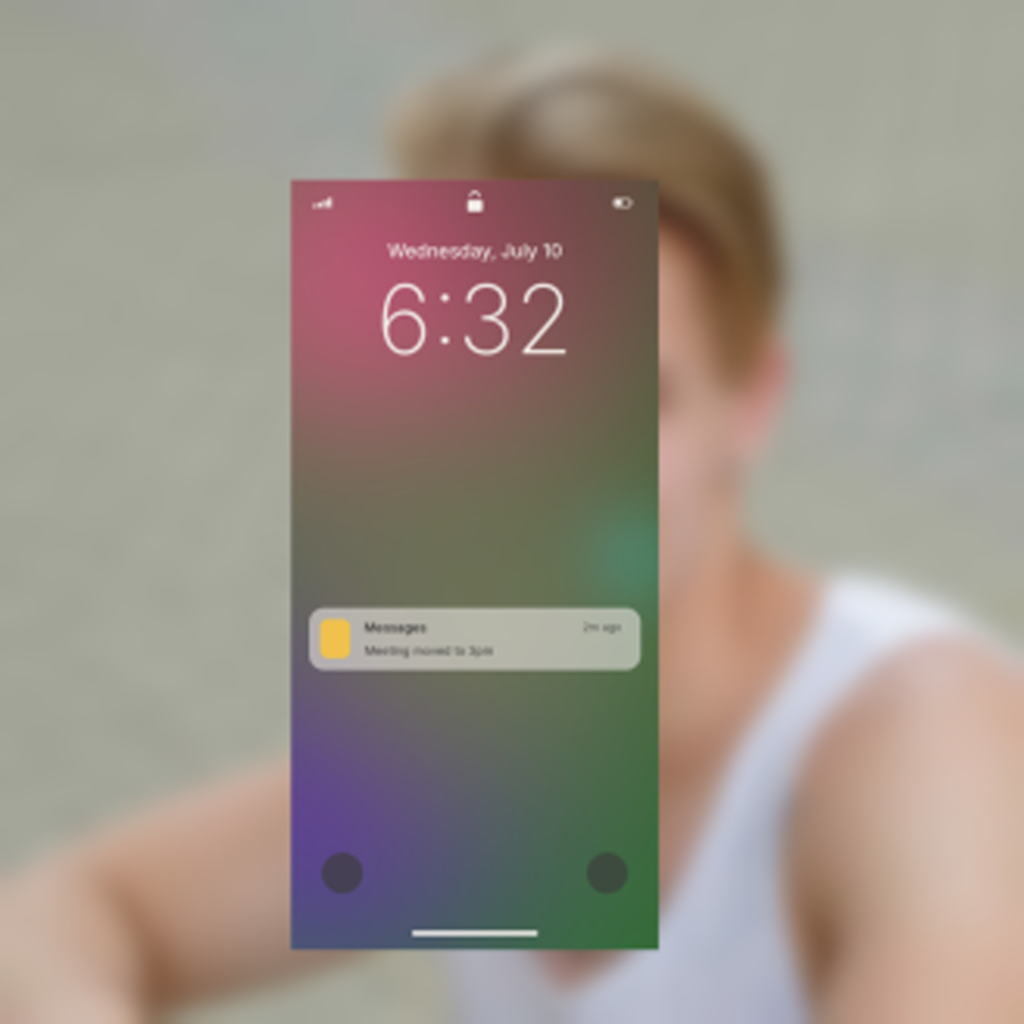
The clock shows **6:32**
